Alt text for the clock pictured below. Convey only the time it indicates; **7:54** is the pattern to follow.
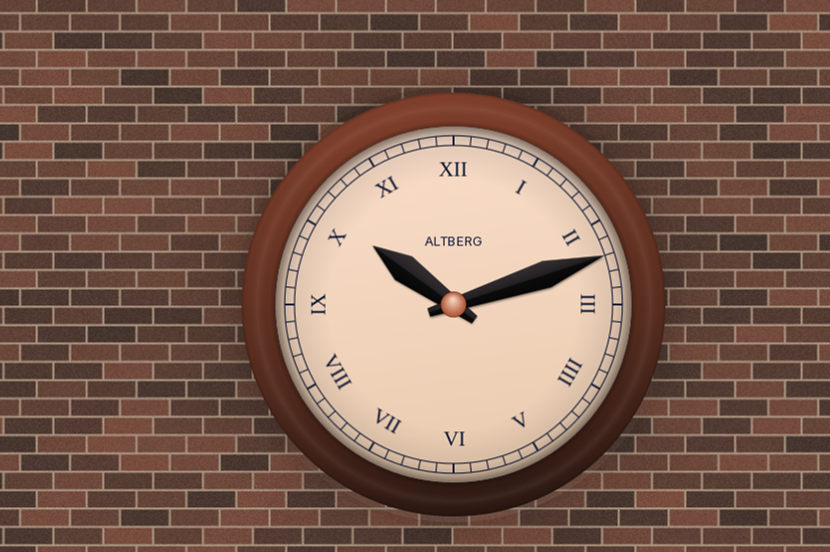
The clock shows **10:12**
